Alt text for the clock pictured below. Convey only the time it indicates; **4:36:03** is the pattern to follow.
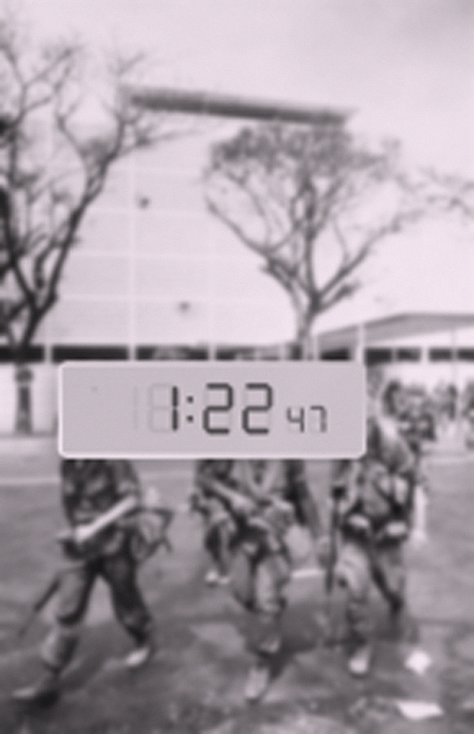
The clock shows **1:22:47**
